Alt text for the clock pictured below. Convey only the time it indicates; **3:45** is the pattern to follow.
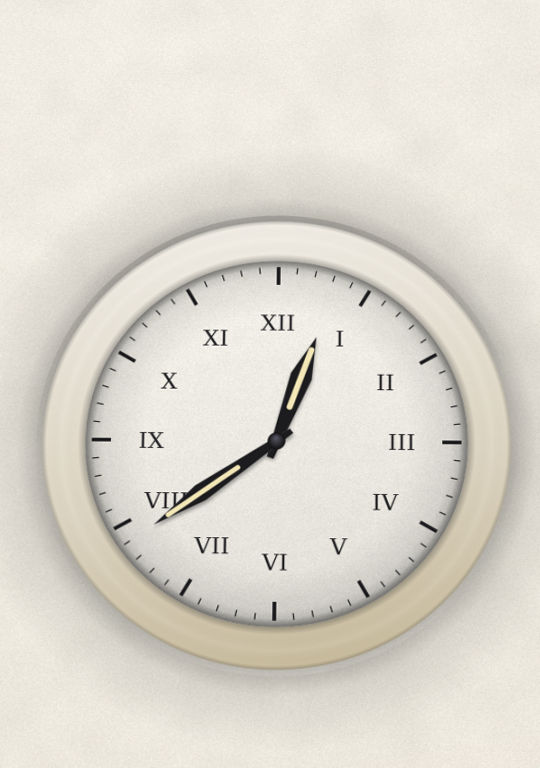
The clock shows **12:39**
